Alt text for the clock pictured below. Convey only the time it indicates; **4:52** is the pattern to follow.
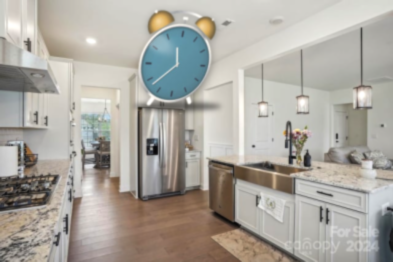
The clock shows **11:38**
